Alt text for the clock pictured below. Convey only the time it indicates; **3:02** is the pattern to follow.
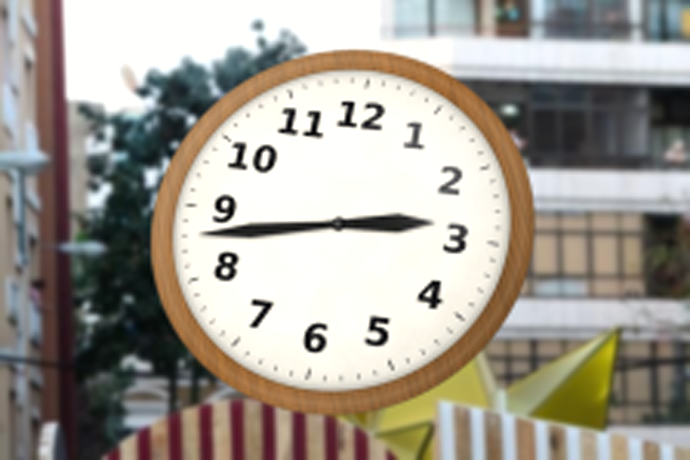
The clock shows **2:43**
